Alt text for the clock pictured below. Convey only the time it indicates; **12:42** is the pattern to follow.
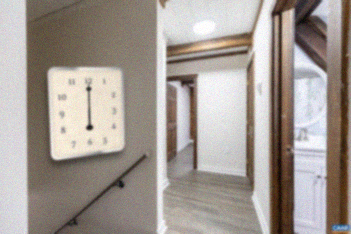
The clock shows **6:00**
